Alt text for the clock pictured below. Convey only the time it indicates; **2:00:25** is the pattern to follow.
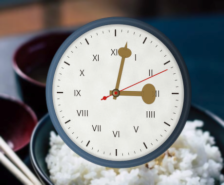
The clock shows **3:02:11**
